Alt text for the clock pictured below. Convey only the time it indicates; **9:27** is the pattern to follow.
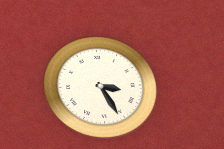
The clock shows **3:26**
